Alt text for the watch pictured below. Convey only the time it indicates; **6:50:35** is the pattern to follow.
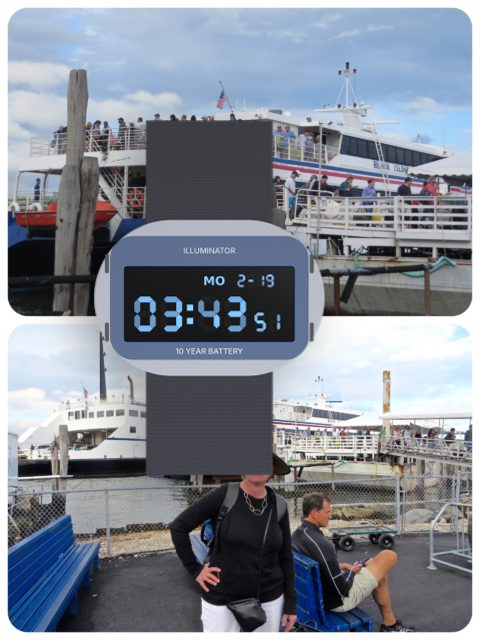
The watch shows **3:43:51**
